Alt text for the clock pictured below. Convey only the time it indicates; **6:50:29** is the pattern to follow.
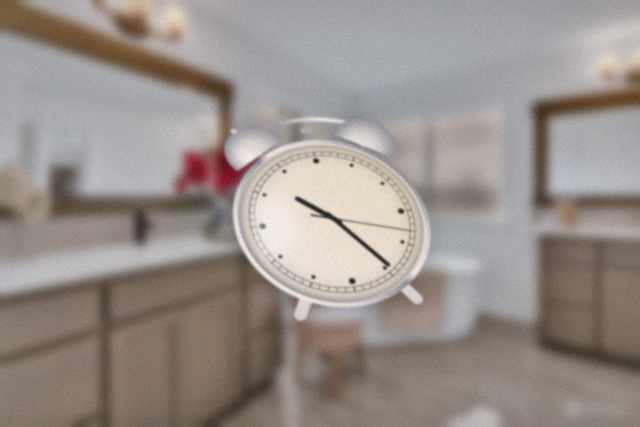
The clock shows **10:24:18**
